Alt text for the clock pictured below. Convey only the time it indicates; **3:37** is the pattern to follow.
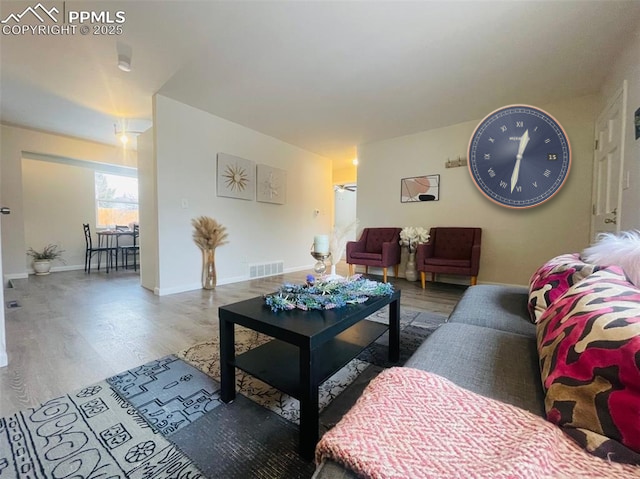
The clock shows **12:32**
